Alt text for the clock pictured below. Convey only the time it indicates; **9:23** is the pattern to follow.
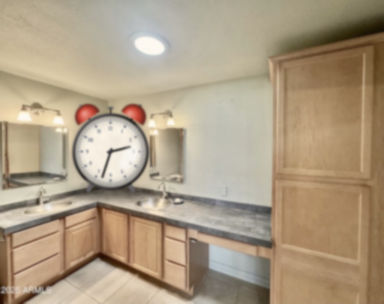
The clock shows **2:33**
